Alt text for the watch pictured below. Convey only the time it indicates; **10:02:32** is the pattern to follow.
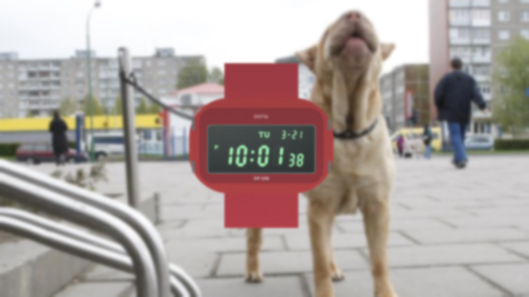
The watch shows **10:01:38**
